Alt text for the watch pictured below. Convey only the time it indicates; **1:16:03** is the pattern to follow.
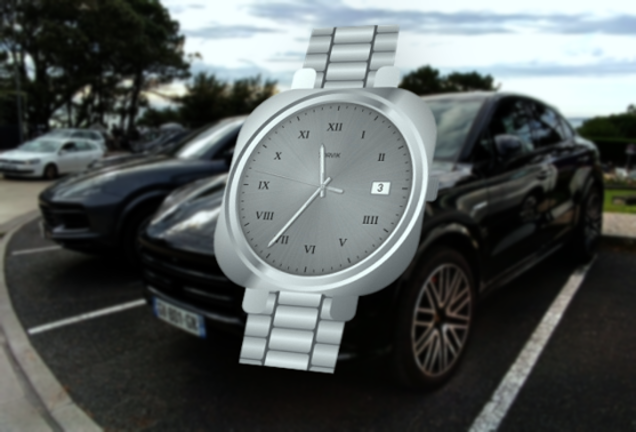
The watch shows **11:35:47**
